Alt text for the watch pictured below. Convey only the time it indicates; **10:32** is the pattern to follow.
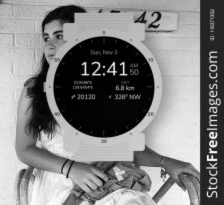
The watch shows **12:41**
